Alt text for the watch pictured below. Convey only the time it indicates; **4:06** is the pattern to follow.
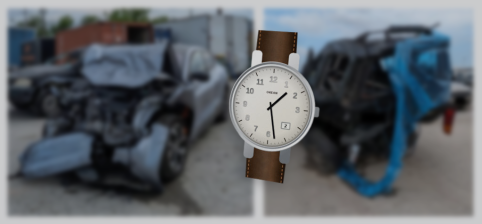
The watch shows **1:28**
